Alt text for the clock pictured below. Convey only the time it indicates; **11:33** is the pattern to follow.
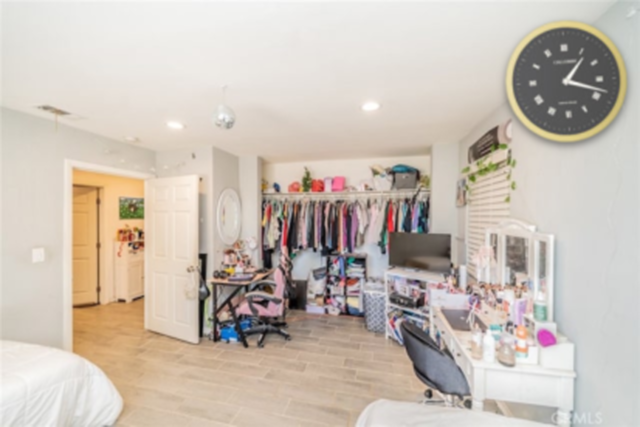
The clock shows **1:18**
